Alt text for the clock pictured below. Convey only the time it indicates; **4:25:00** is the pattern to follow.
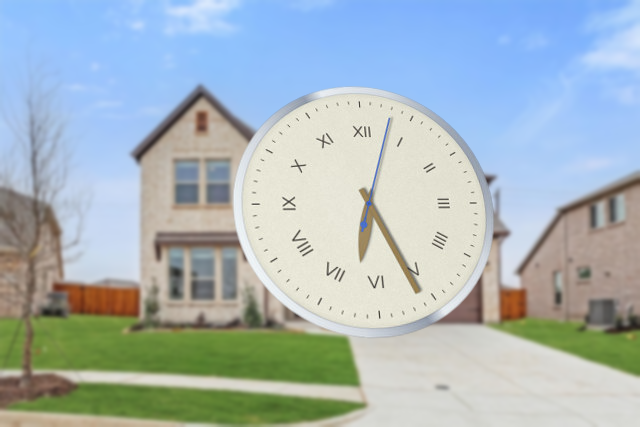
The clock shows **6:26:03**
